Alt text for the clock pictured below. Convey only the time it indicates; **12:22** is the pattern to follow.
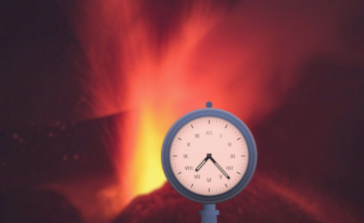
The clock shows **7:23**
